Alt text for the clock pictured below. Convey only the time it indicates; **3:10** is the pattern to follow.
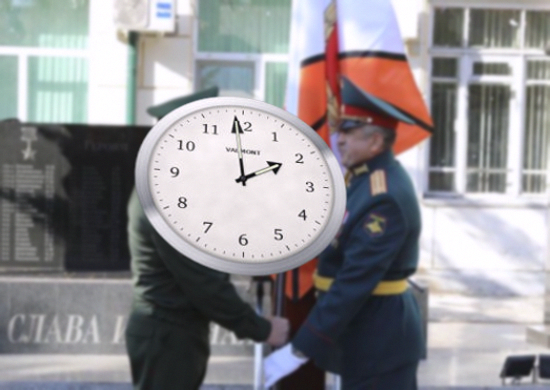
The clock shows **1:59**
